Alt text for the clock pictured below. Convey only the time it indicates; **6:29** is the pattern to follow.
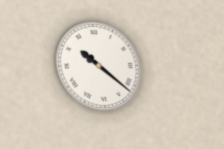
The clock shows **10:22**
